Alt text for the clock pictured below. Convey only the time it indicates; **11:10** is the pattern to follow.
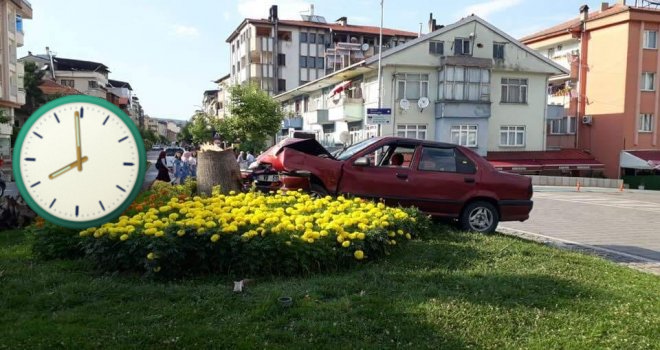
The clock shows **7:59**
